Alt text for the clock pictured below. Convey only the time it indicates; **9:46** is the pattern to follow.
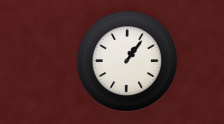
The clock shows **1:06**
